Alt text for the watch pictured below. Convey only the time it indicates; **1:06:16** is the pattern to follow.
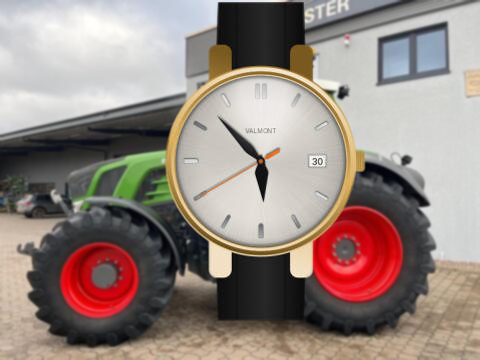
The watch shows **5:52:40**
